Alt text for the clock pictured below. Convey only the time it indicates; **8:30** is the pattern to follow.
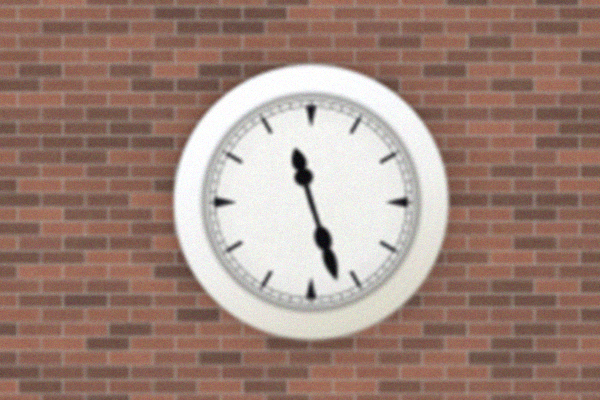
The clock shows **11:27**
